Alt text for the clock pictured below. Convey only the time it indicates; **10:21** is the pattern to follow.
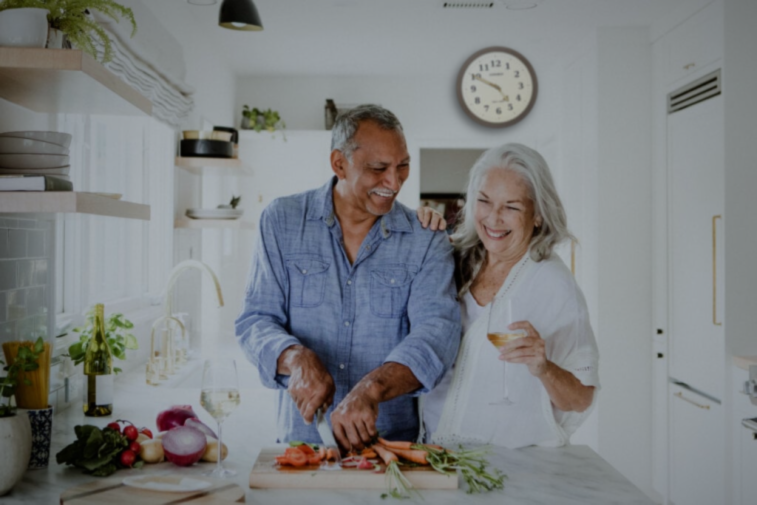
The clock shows **4:50**
